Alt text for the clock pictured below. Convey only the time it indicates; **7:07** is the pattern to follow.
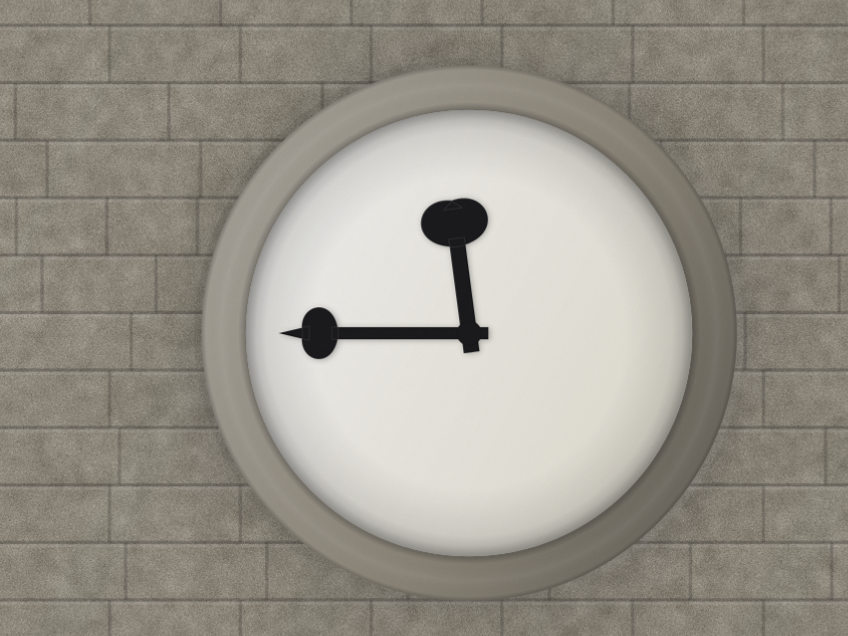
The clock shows **11:45**
